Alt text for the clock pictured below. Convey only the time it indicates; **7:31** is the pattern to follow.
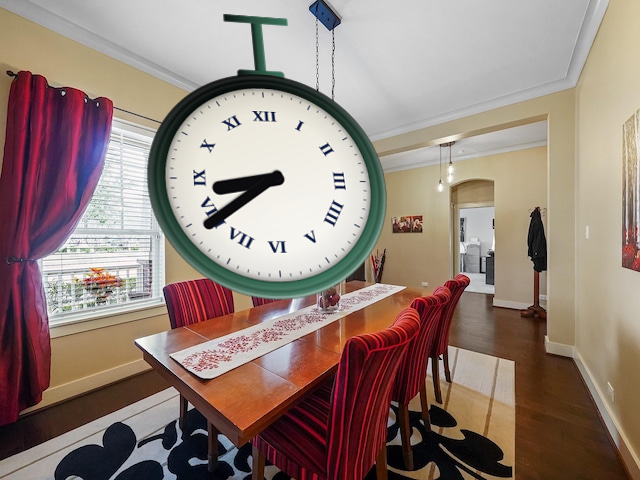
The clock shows **8:39**
